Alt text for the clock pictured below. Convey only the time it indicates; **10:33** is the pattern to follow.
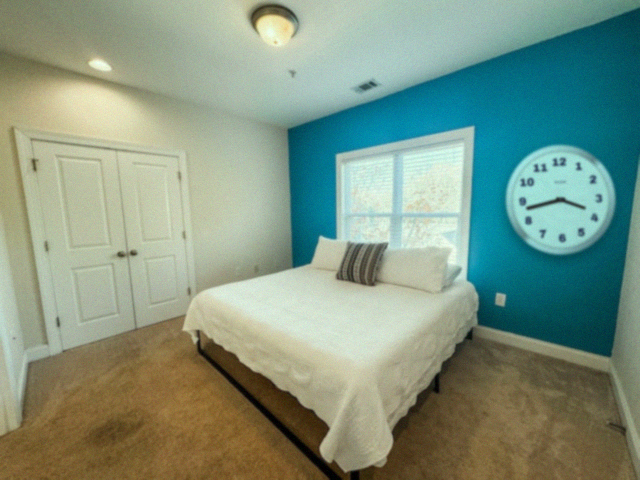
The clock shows **3:43**
